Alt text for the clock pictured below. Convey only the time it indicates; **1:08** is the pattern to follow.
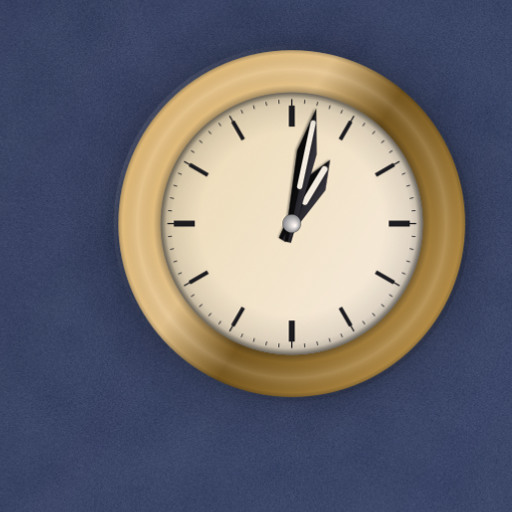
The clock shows **1:02**
